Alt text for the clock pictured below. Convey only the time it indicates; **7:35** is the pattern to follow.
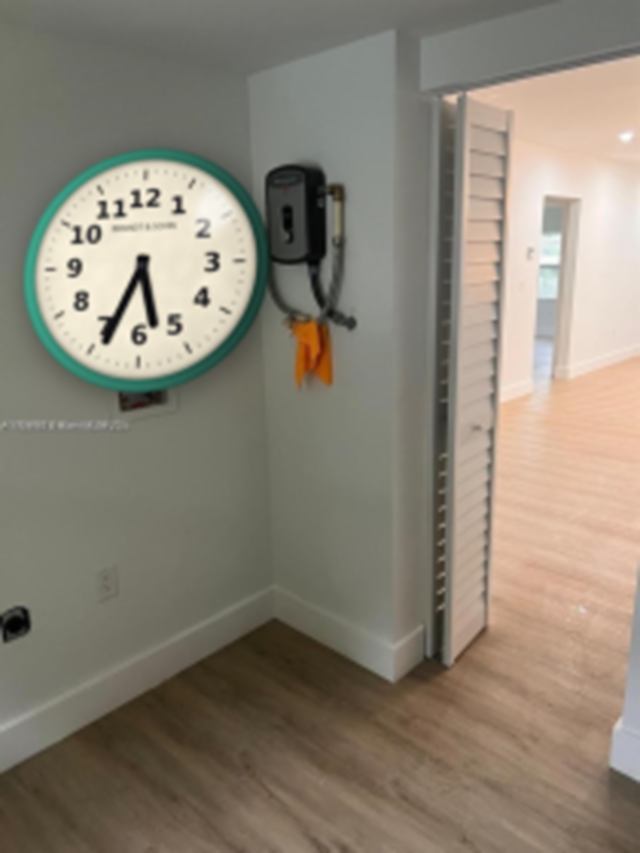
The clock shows **5:34**
